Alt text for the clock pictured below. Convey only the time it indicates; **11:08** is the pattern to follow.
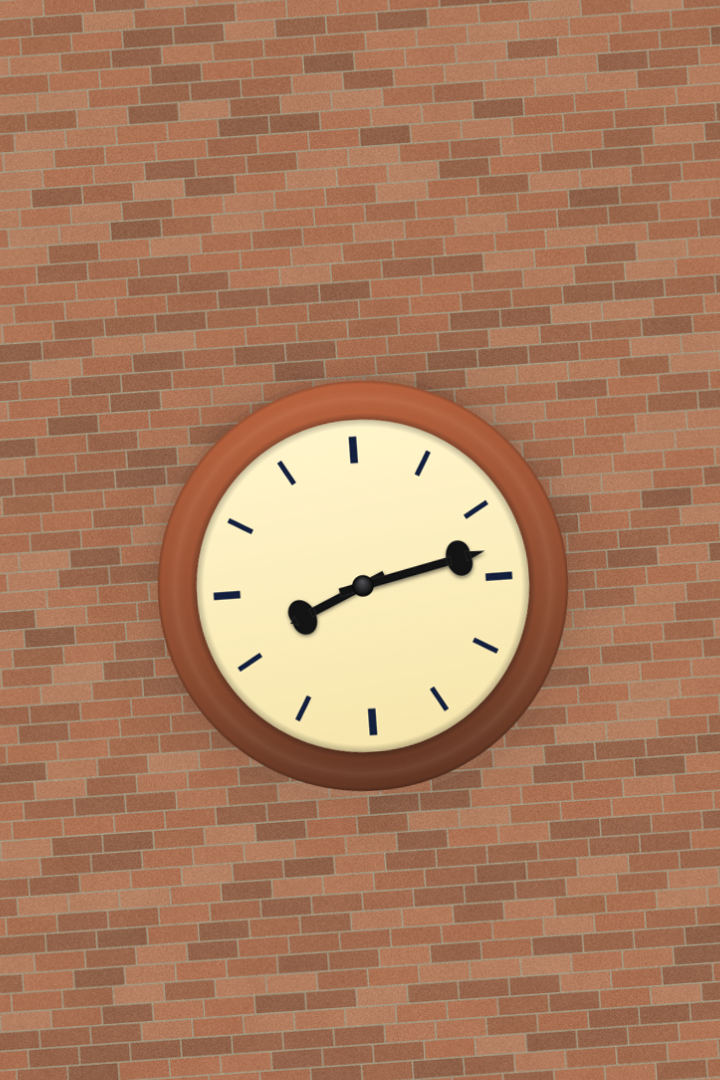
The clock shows **8:13**
